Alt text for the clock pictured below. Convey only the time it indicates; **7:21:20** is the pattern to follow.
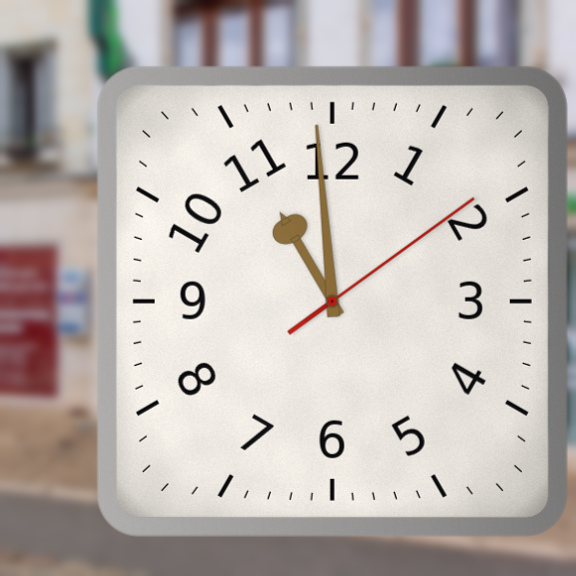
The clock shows **10:59:09**
